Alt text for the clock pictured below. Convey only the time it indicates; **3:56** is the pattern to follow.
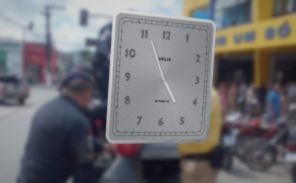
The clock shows **4:56**
